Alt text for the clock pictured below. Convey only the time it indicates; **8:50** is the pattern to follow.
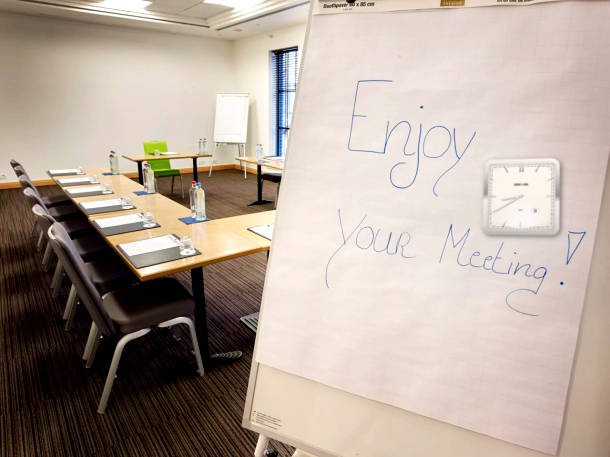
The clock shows **8:40**
